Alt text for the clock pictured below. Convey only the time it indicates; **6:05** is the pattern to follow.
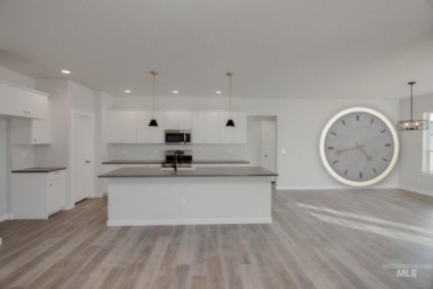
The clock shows **4:43**
